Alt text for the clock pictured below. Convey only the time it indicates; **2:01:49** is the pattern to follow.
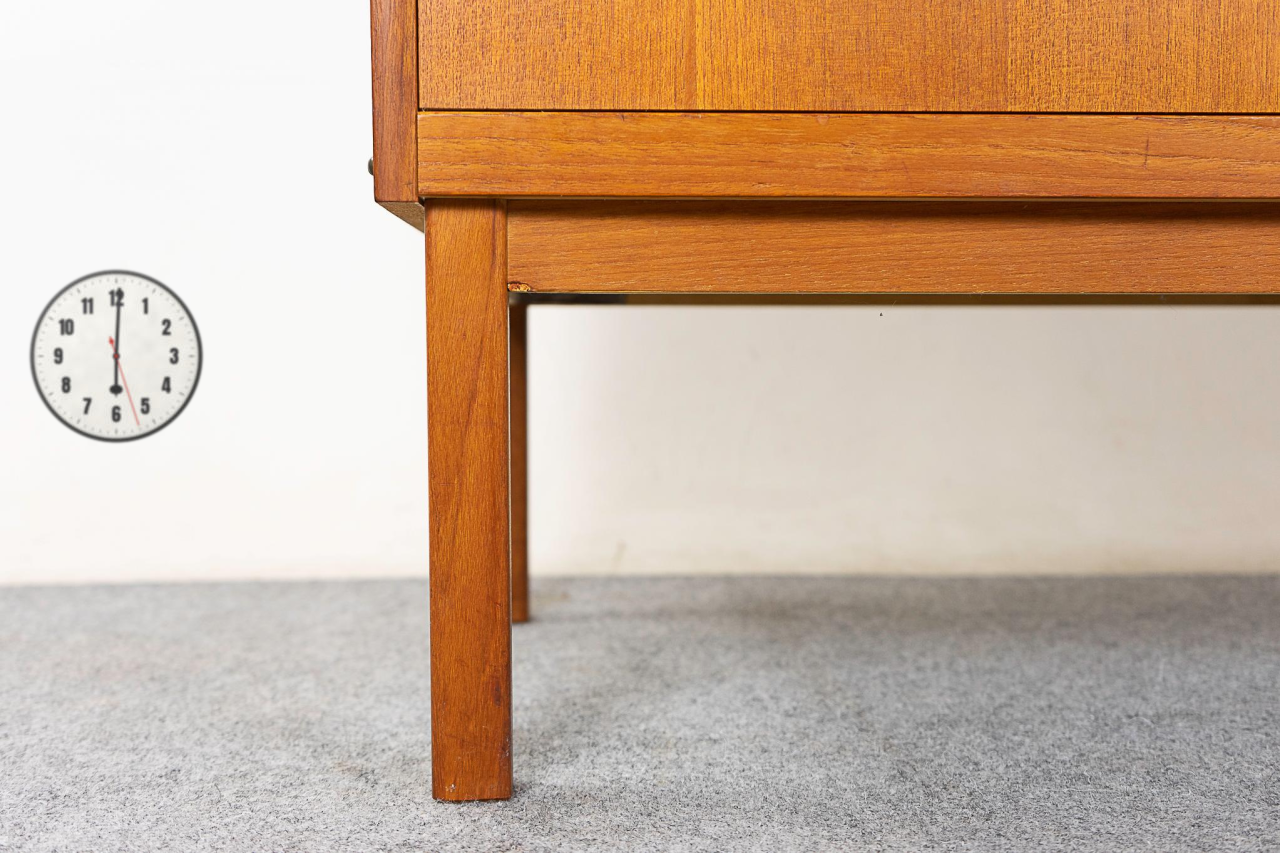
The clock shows **6:00:27**
